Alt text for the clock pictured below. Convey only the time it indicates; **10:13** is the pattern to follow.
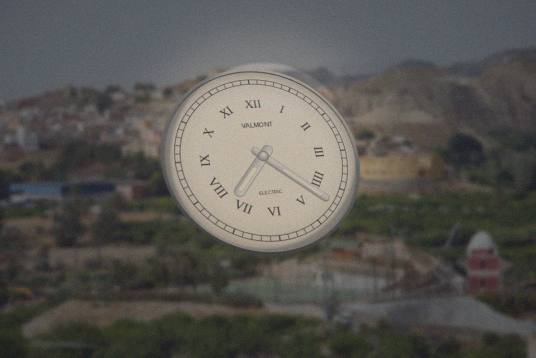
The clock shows **7:22**
